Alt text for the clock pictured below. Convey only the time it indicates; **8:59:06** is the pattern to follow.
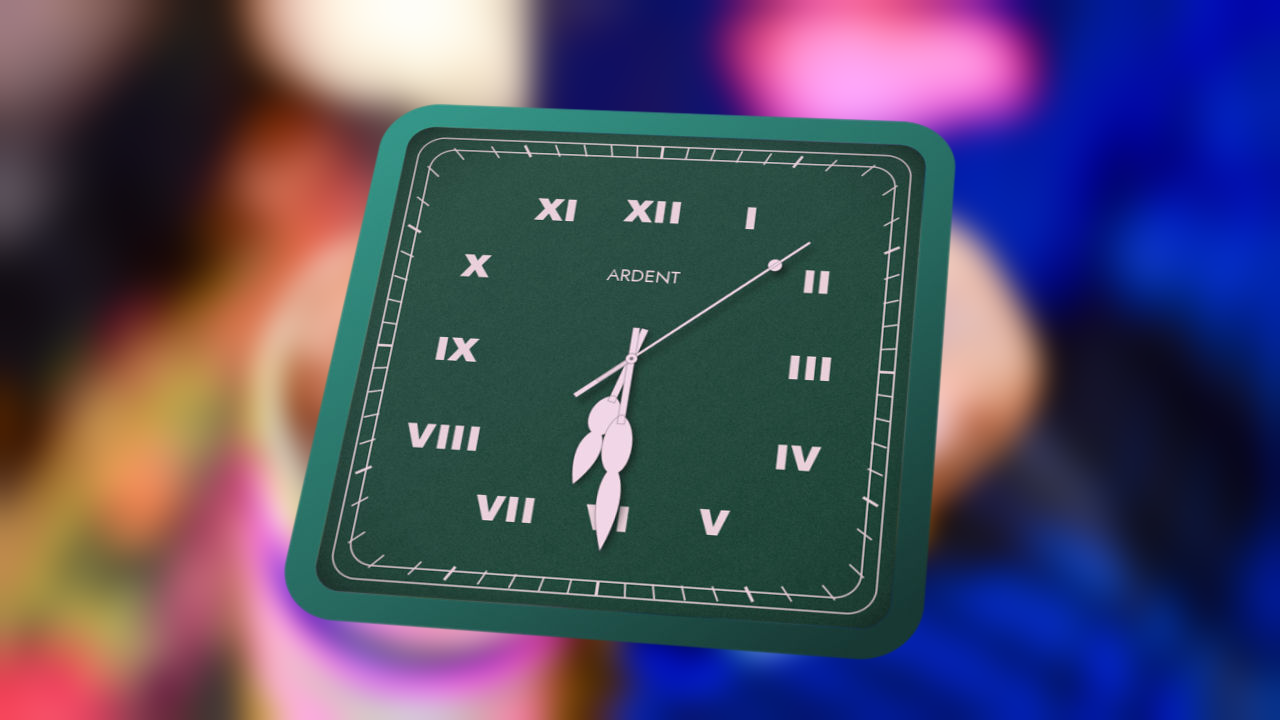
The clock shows **6:30:08**
